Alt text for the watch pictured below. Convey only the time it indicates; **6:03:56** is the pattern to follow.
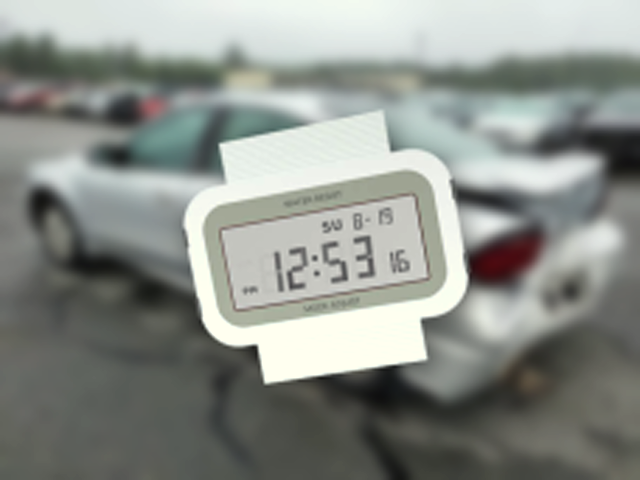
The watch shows **12:53:16**
